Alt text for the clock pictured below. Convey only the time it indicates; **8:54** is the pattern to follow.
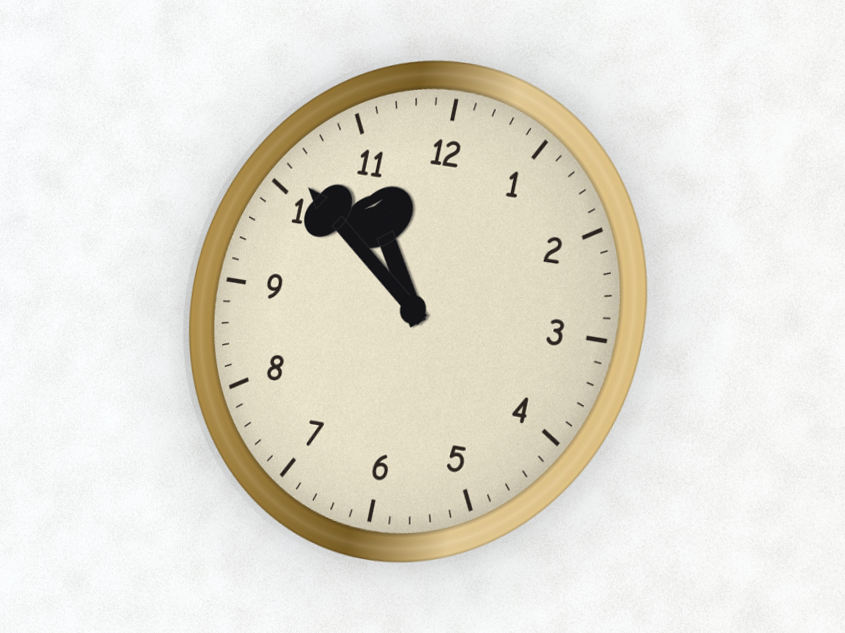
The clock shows **10:51**
